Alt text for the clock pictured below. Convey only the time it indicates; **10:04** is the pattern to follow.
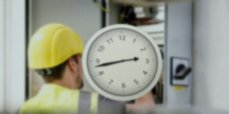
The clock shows **2:43**
